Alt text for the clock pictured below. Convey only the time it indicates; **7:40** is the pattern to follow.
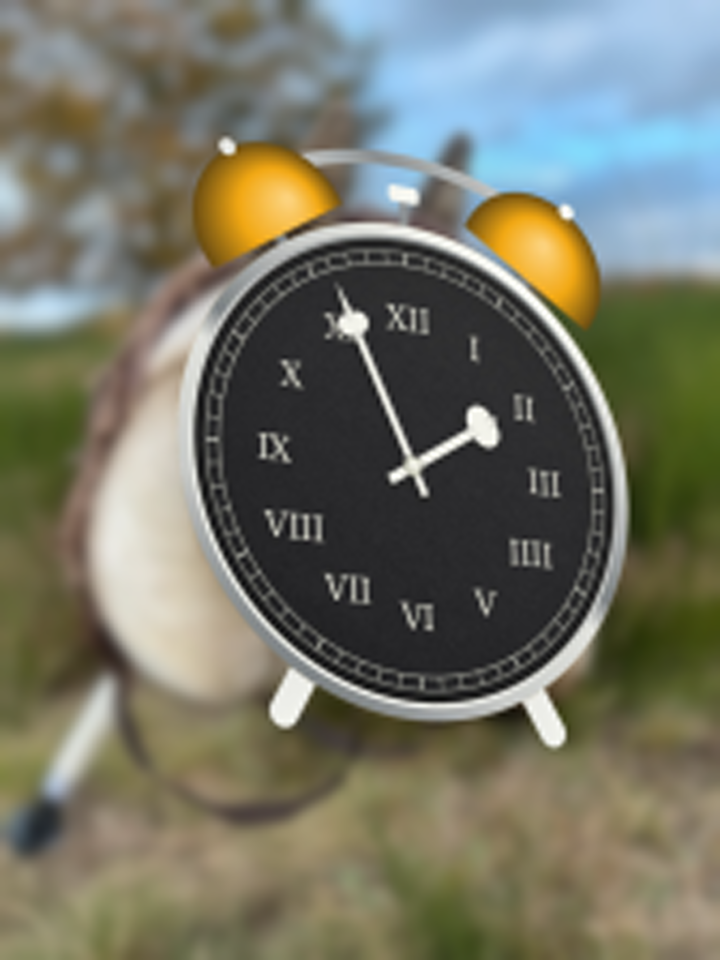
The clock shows **1:56**
